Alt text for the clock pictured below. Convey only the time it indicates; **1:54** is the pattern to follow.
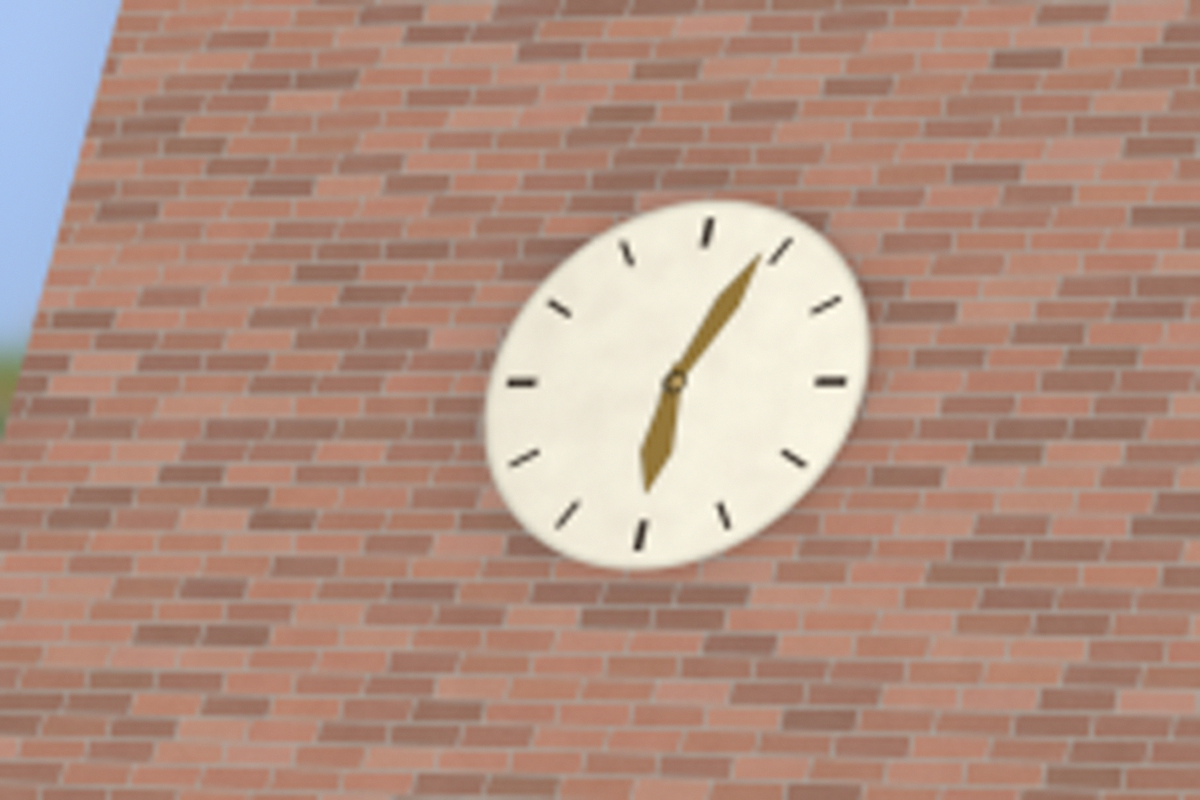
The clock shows **6:04**
